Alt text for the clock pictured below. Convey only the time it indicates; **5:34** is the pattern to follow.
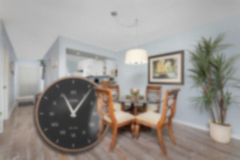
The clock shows **11:06**
